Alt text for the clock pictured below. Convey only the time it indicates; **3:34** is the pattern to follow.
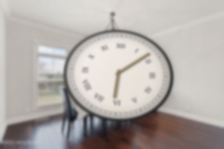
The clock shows **6:08**
